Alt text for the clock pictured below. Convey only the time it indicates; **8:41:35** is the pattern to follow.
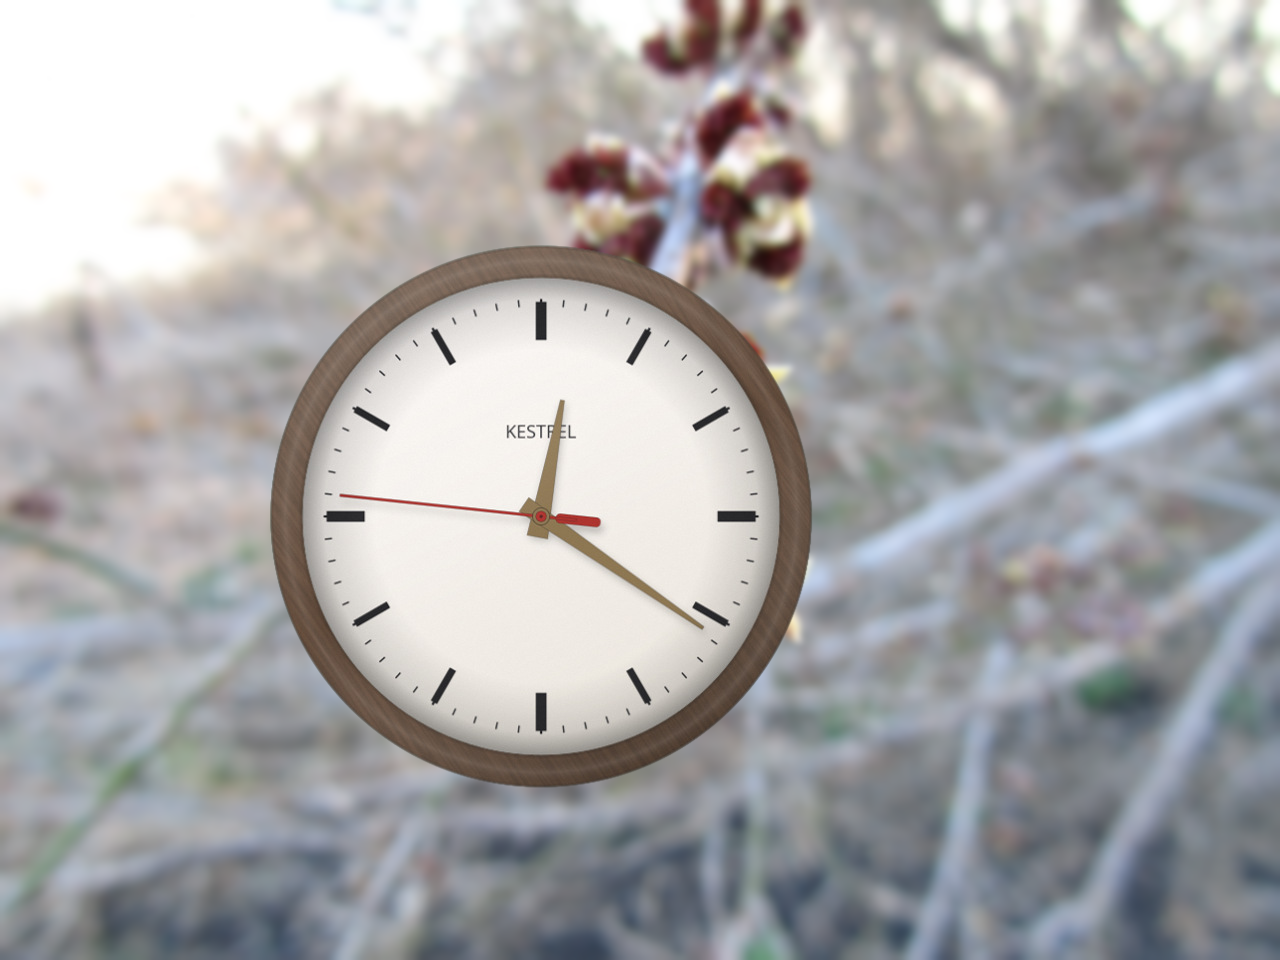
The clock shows **12:20:46**
